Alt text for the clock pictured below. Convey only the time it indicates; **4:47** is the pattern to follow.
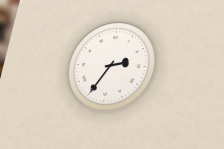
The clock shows **2:35**
